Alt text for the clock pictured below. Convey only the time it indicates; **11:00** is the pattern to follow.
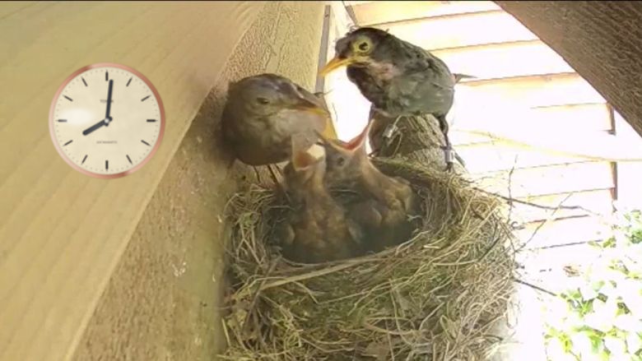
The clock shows **8:01**
